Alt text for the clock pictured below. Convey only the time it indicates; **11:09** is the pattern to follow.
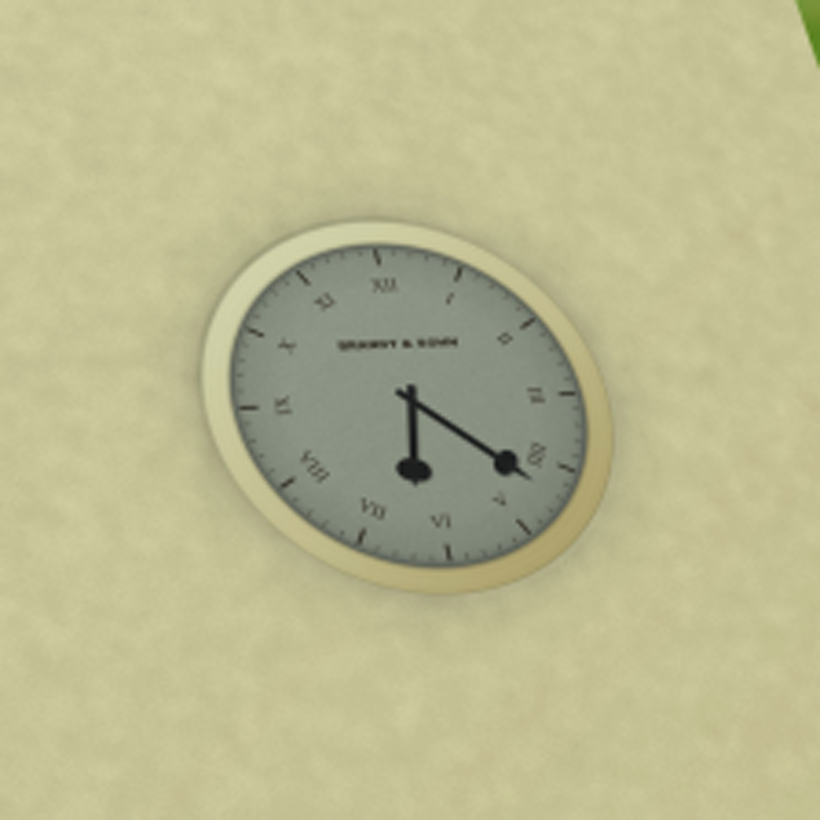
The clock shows **6:22**
